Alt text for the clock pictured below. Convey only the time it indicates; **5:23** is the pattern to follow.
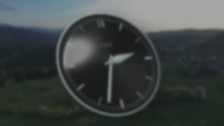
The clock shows **2:33**
